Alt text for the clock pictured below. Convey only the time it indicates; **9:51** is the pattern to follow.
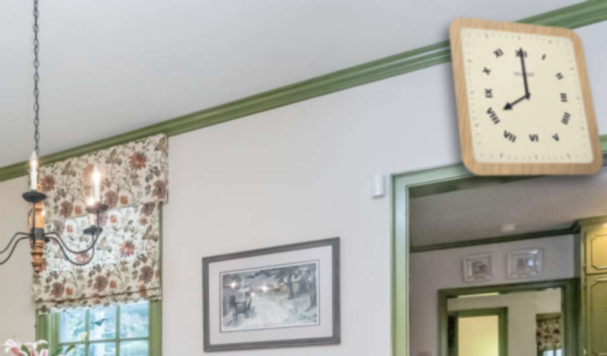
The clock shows **8:00**
